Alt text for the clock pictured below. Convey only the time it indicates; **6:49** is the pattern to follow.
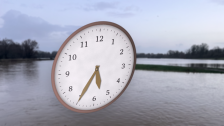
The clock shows **5:35**
